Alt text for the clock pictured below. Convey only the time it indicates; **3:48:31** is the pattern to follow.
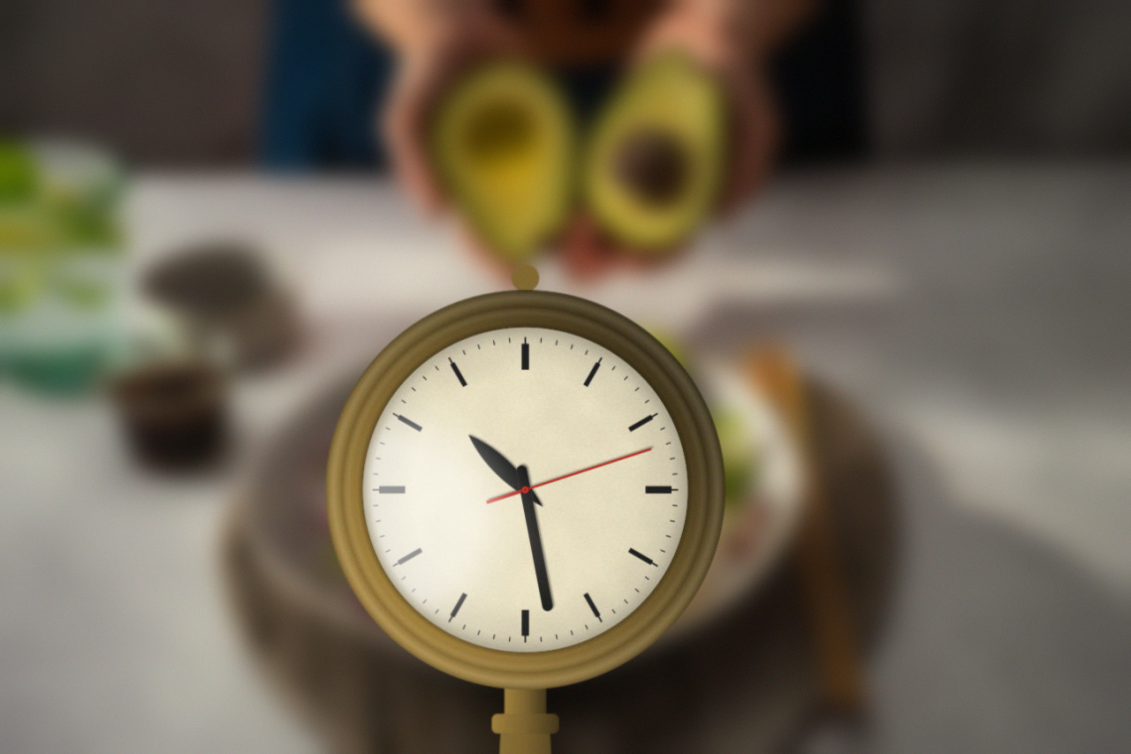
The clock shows **10:28:12**
